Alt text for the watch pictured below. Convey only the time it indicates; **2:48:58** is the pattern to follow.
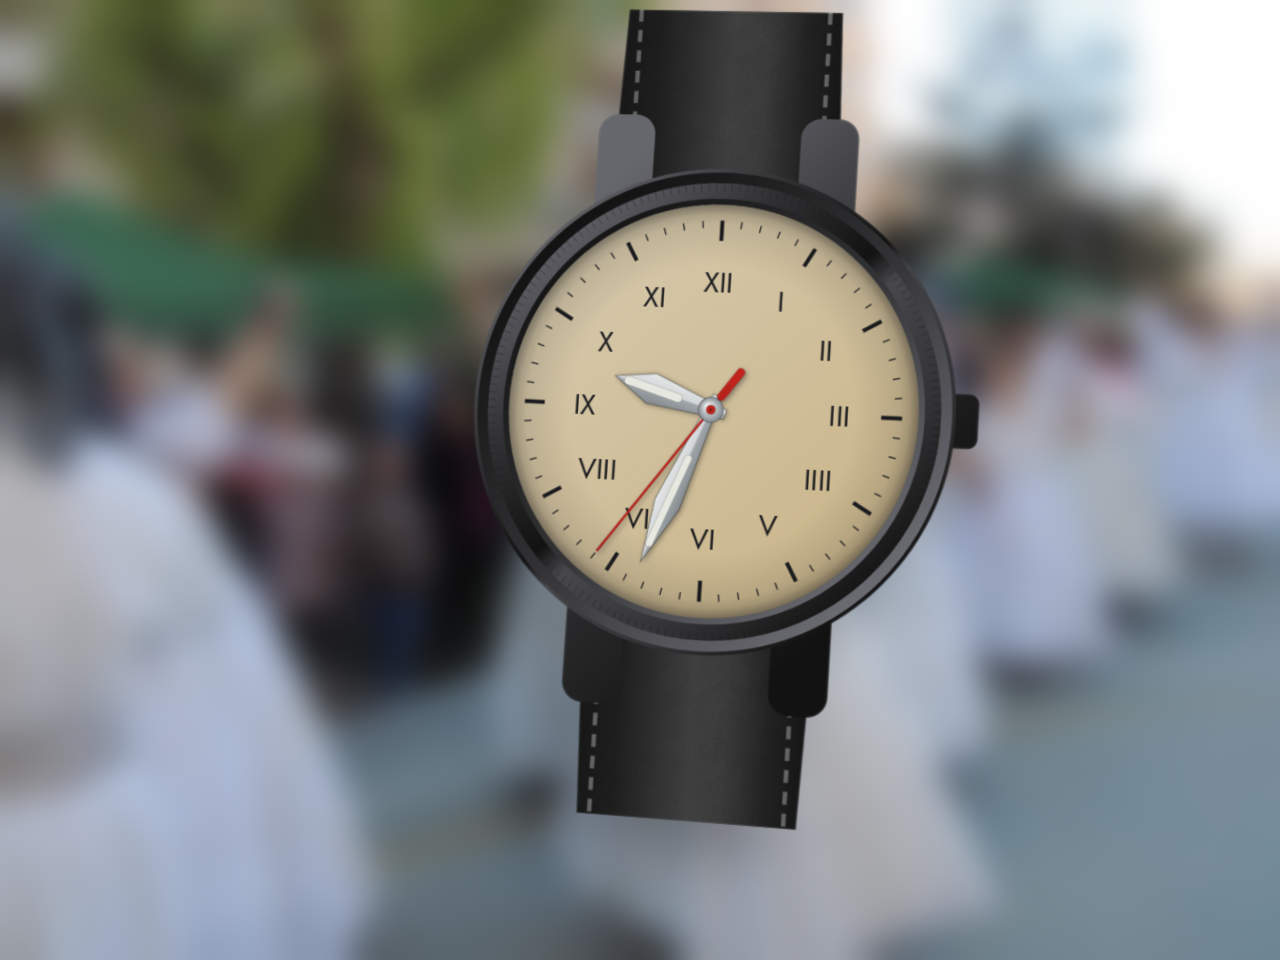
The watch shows **9:33:36**
